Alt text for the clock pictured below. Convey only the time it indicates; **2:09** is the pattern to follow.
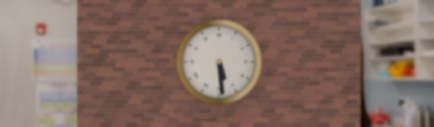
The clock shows **5:29**
